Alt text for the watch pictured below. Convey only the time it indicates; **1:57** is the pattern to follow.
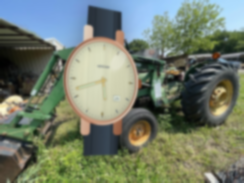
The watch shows **5:42**
